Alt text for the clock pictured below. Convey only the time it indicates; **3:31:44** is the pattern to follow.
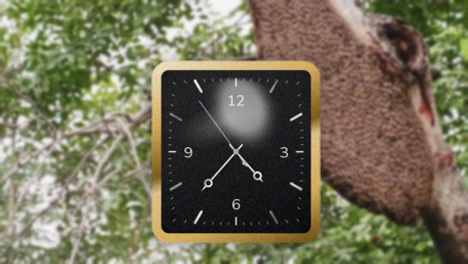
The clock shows **4:36:54**
